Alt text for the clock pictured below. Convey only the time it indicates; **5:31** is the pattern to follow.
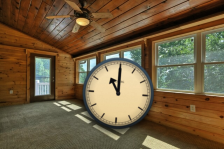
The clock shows **11:00**
